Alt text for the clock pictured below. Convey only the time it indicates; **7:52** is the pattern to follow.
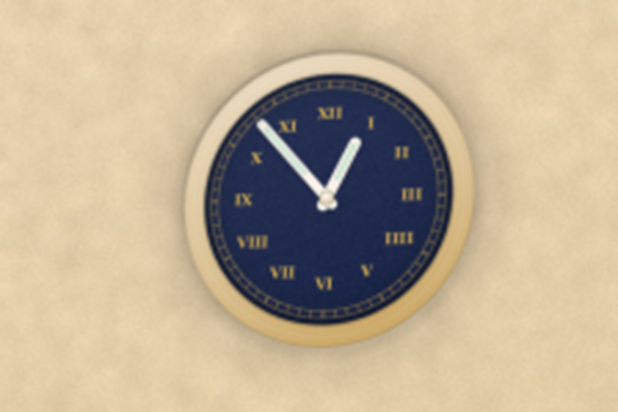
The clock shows **12:53**
